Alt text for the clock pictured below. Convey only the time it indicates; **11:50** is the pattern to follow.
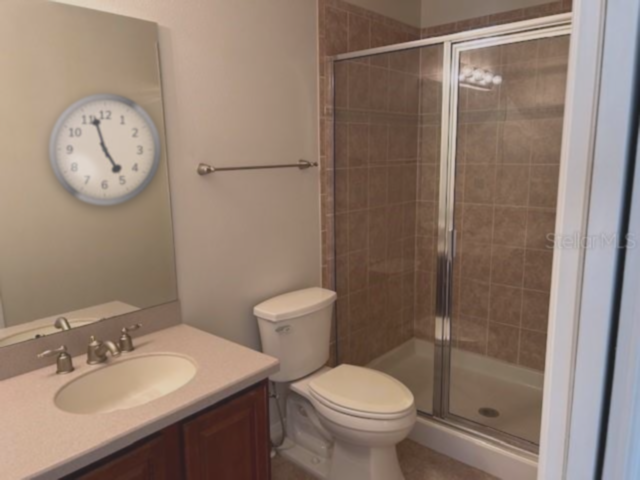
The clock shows **4:57**
